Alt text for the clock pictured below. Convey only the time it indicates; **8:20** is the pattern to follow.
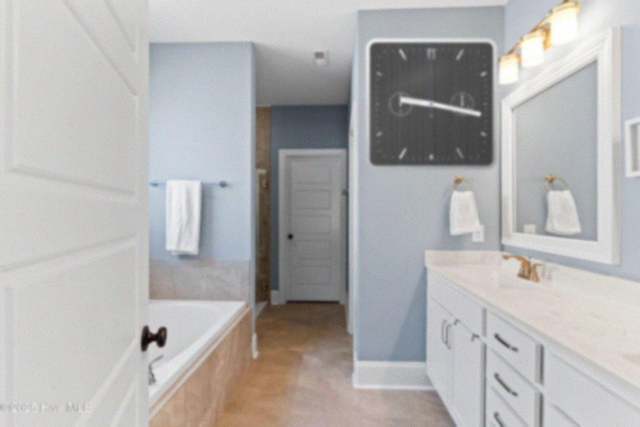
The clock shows **9:17**
